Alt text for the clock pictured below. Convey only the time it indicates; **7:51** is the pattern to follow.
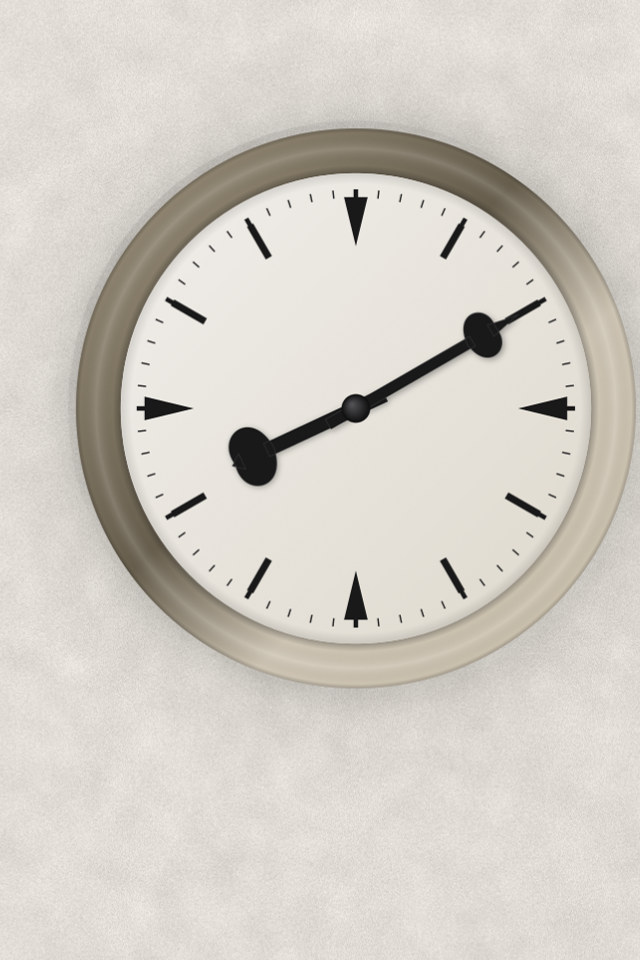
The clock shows **8:10**
